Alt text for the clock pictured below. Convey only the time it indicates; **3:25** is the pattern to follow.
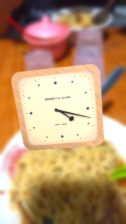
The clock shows **4:18**
